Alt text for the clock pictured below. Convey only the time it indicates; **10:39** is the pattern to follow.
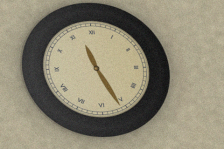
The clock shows **11:26**
